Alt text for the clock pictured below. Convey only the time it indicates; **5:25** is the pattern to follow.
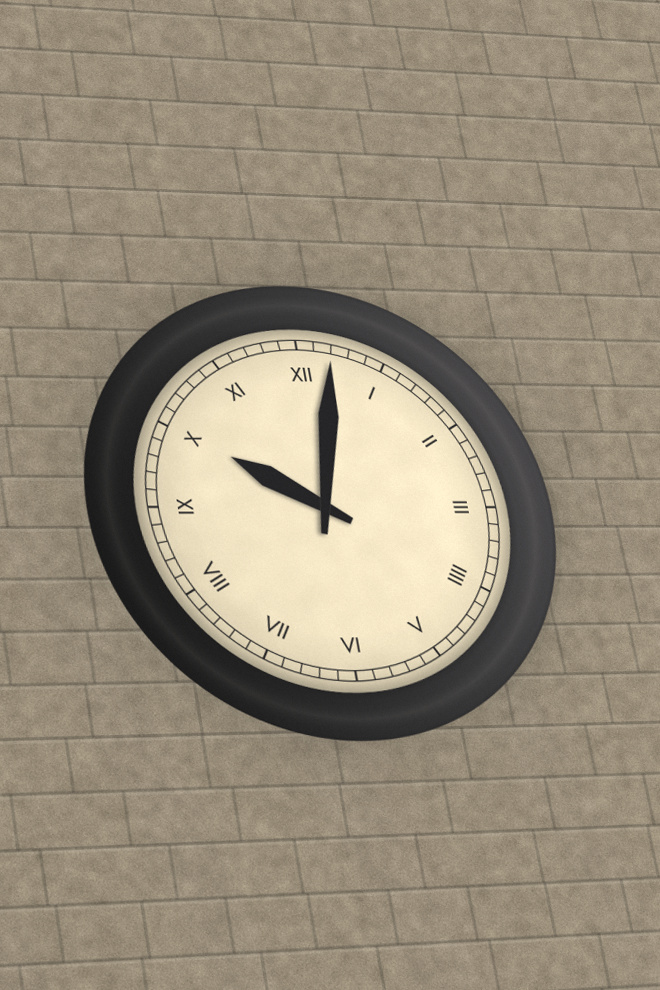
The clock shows **10:02**
